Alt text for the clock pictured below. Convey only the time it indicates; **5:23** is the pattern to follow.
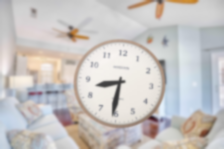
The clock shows **8:31**
